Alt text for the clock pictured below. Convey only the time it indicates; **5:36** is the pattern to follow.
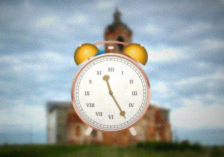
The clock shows **11:25**
